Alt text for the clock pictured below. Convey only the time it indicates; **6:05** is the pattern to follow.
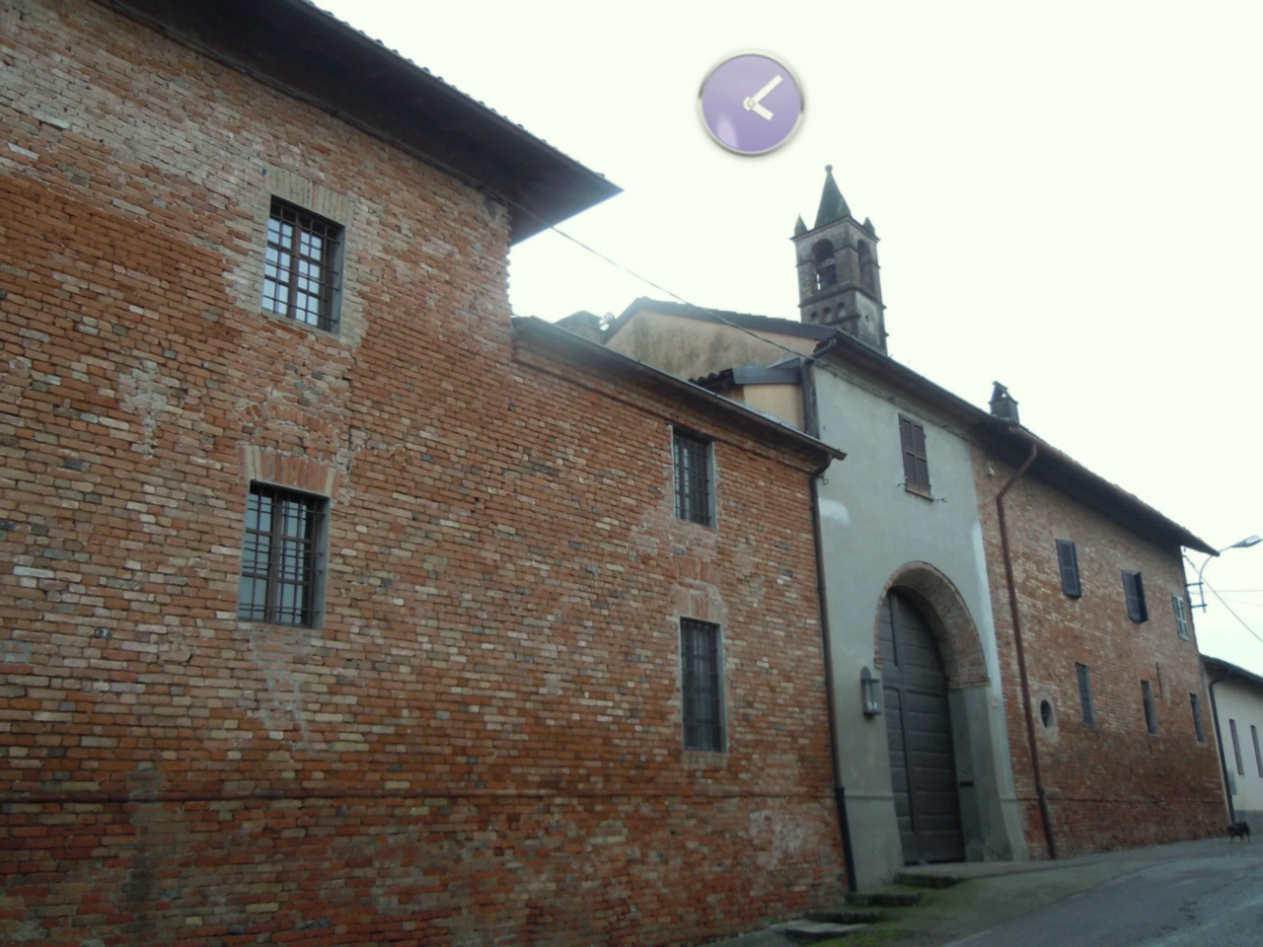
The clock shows **4:08**
